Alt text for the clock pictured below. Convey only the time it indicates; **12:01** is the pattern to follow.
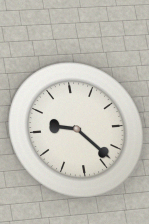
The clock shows **9:23**
